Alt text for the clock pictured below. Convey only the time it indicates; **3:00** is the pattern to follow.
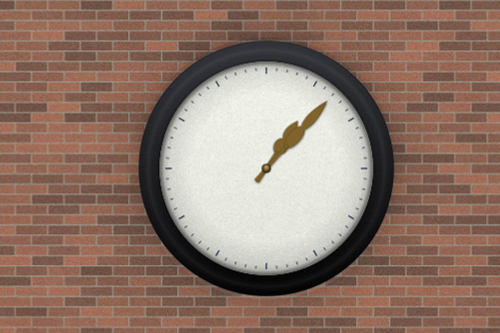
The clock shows **1:07**
